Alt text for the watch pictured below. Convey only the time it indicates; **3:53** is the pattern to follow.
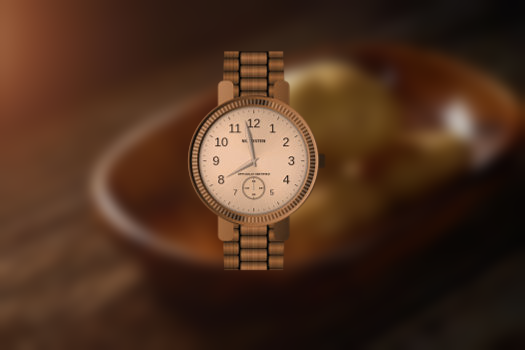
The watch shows **7:58**
